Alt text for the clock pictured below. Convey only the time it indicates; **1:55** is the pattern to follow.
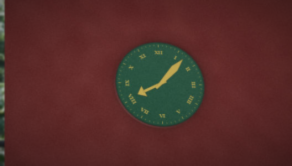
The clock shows **8:07**
